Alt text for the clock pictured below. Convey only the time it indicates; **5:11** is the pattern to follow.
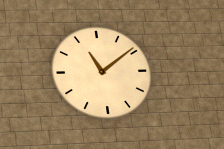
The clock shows **11:09**
